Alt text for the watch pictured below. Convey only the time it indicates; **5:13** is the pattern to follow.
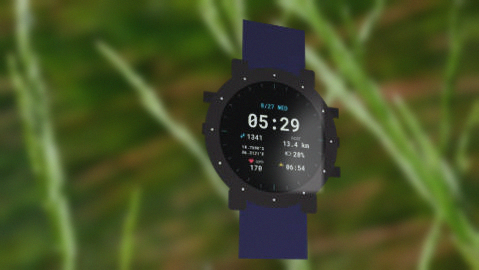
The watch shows **5:29**
